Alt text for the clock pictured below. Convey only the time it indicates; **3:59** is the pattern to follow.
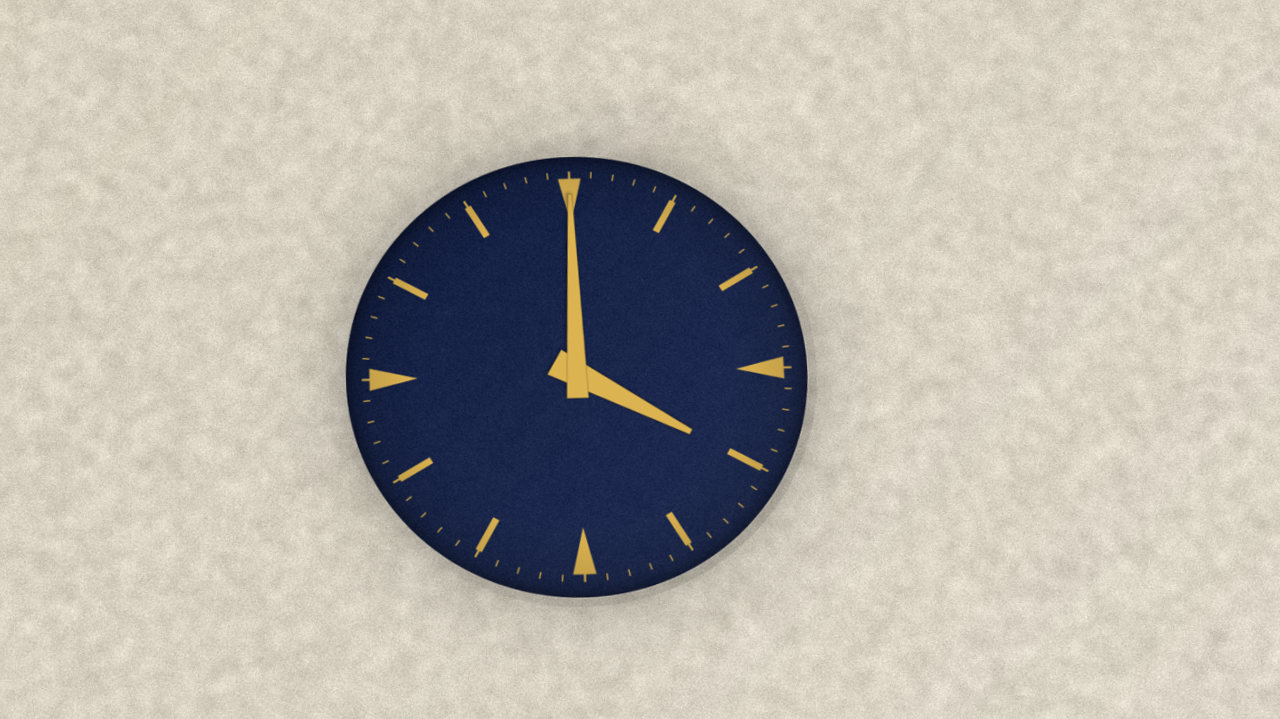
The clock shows **4:00**
